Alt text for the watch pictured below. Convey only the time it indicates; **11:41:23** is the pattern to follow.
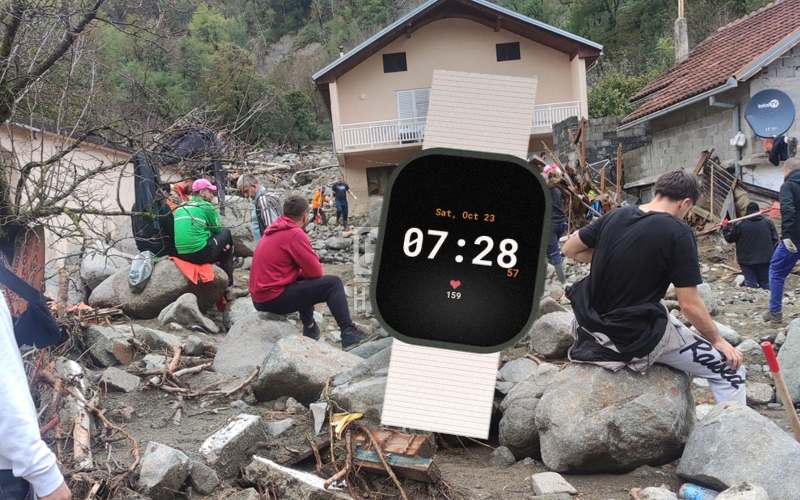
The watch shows **7:28:57**
